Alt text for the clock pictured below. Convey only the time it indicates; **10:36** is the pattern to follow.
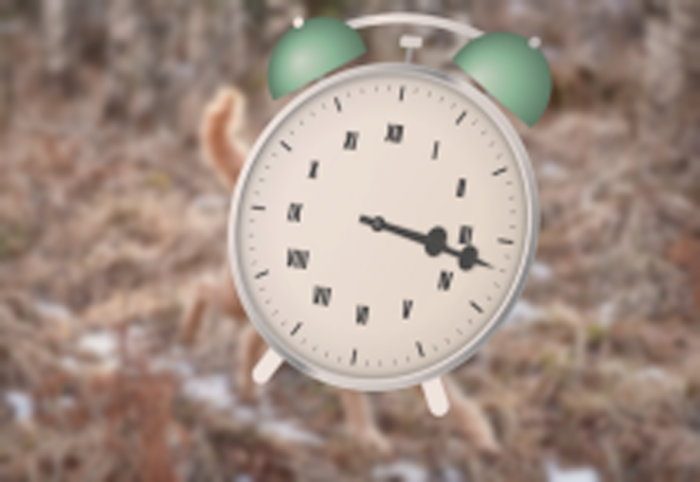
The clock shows **3:17**
